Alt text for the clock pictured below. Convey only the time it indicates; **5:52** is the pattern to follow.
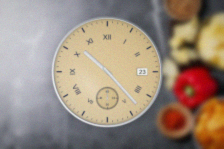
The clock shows **10:23**
